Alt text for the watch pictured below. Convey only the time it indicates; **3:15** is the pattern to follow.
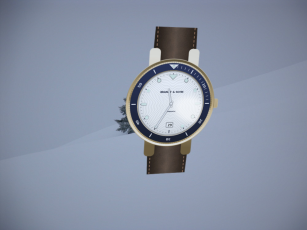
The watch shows **11:35**
